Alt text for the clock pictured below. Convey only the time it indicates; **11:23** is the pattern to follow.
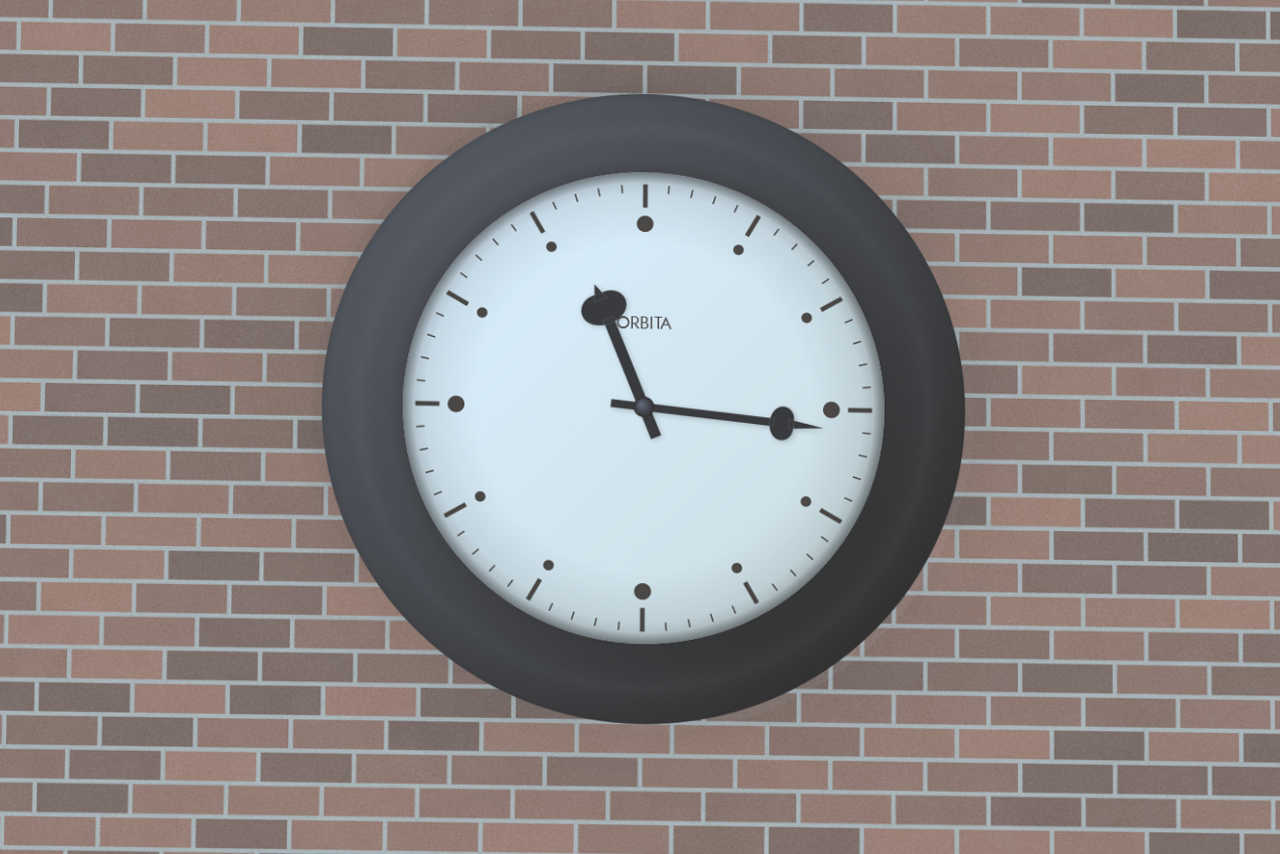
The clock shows **11:16**
